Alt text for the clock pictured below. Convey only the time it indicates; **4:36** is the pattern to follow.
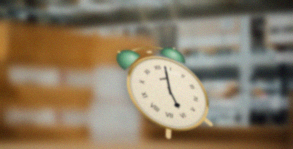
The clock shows **6:03**
